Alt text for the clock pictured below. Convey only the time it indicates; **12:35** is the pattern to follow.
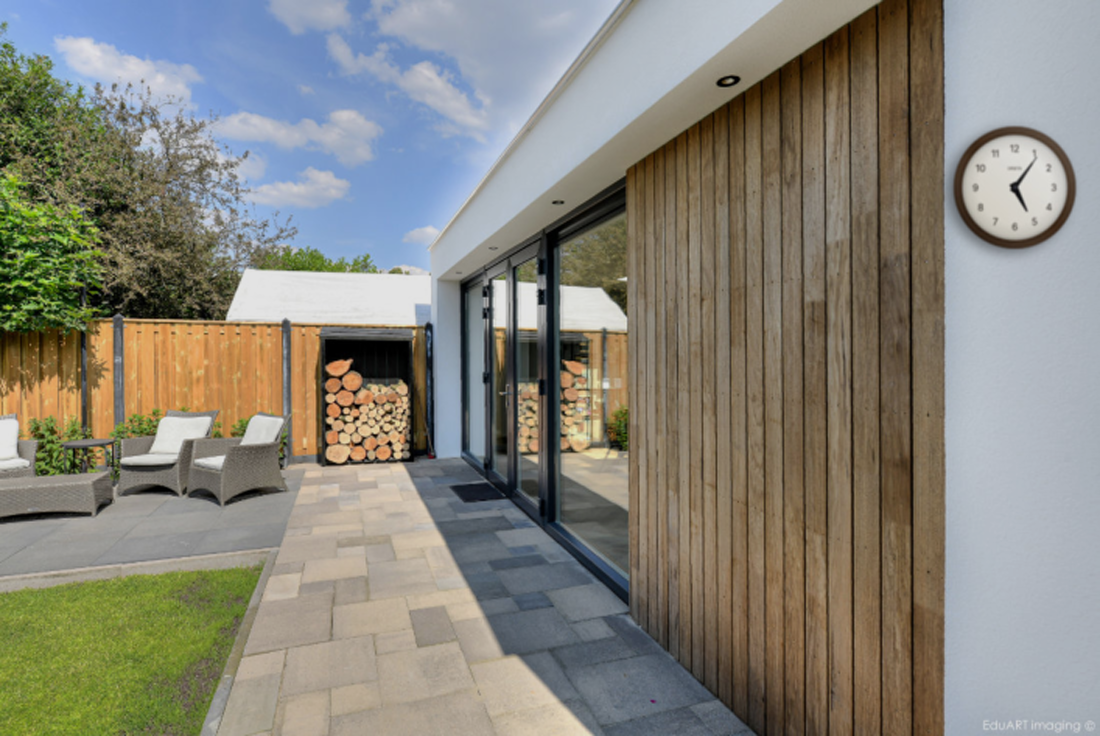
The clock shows **5:06**
